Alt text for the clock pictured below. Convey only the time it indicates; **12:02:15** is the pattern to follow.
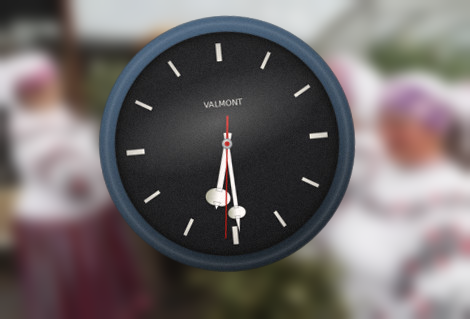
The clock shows **6:29:31**
